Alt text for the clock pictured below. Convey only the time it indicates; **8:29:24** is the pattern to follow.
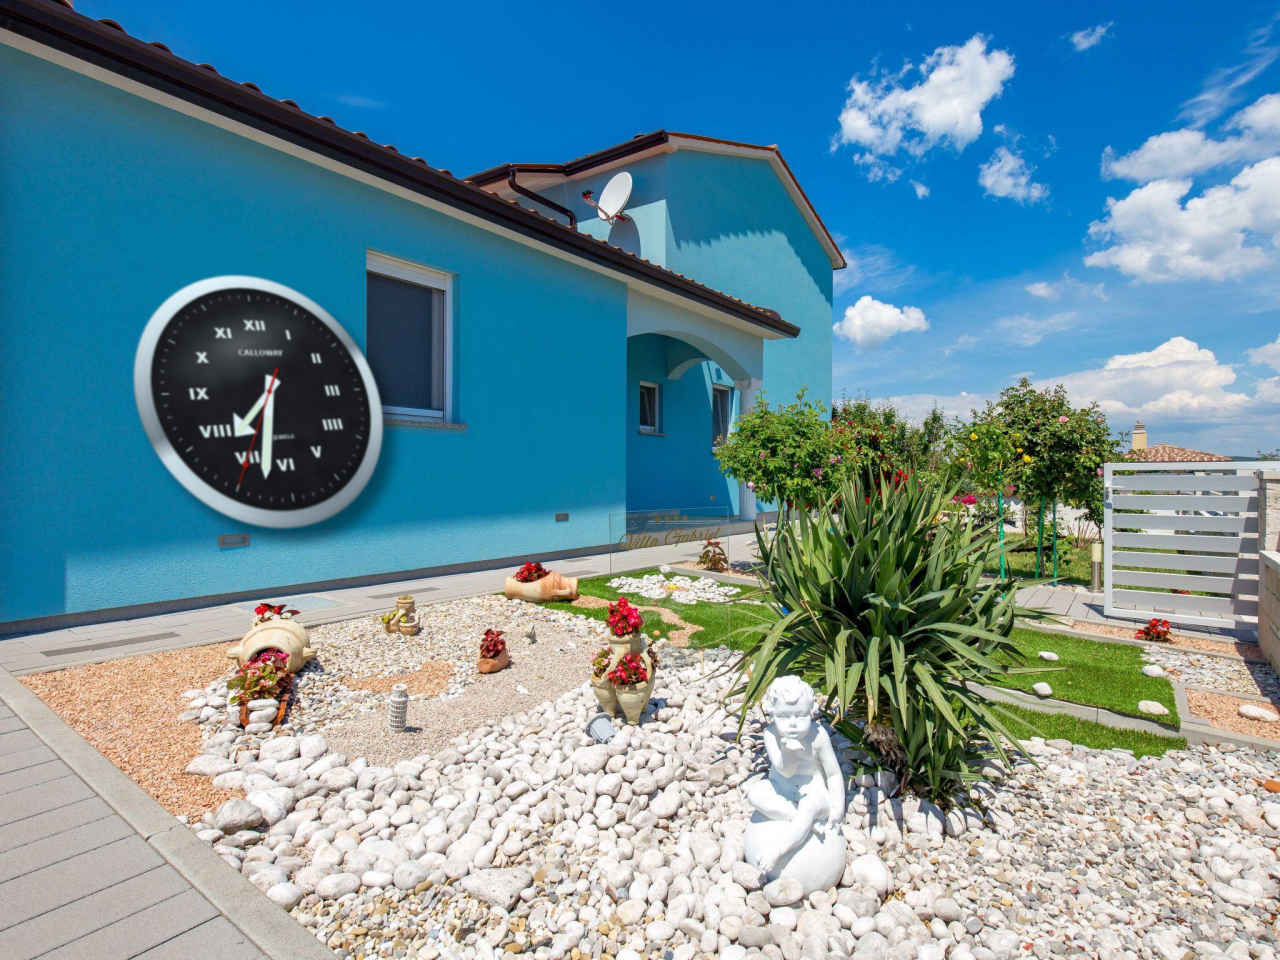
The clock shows **7:32:35**
